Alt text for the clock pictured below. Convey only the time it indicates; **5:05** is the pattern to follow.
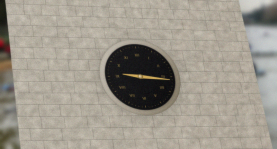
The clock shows **9:16**
